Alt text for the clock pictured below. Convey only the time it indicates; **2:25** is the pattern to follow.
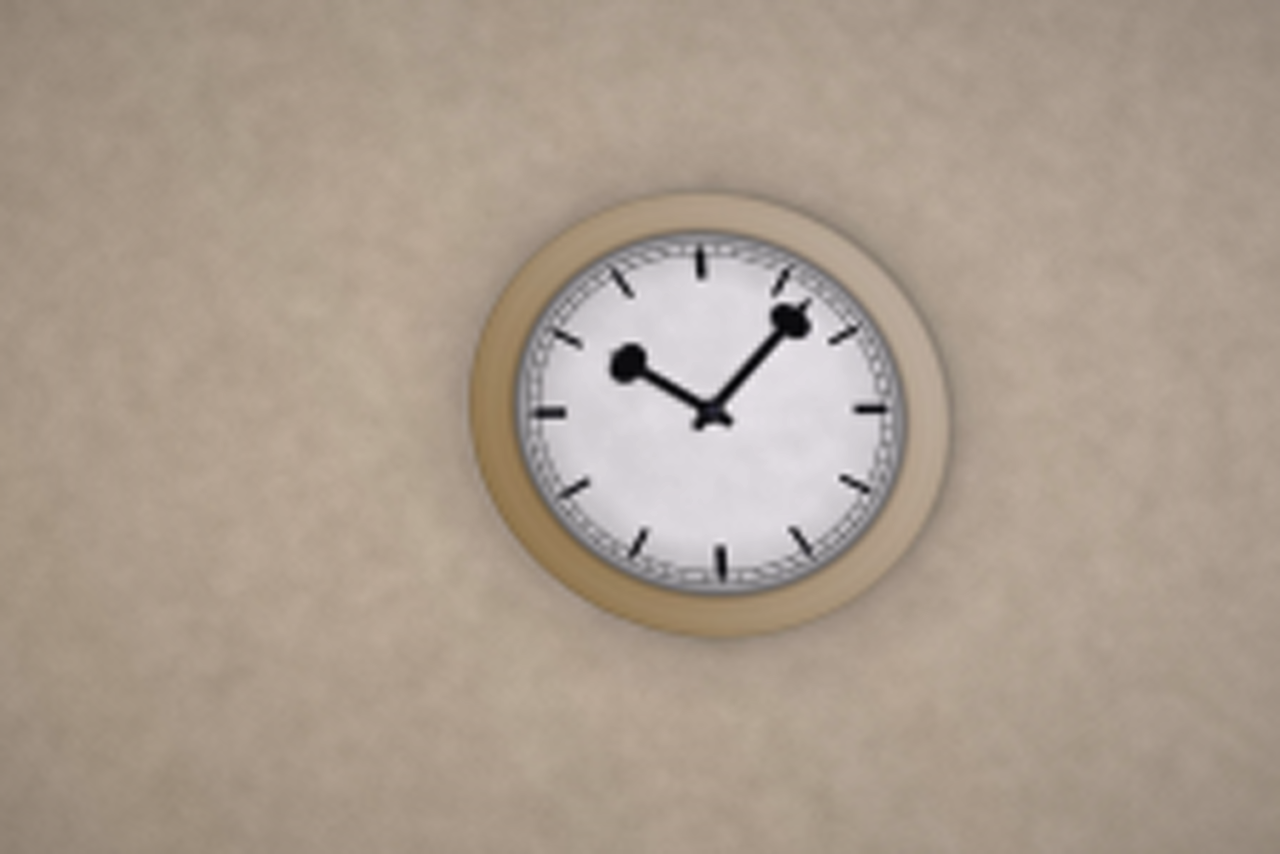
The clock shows **10:07**
